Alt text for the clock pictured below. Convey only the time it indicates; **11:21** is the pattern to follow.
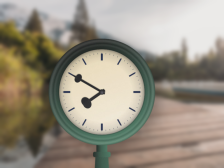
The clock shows **7:50**
